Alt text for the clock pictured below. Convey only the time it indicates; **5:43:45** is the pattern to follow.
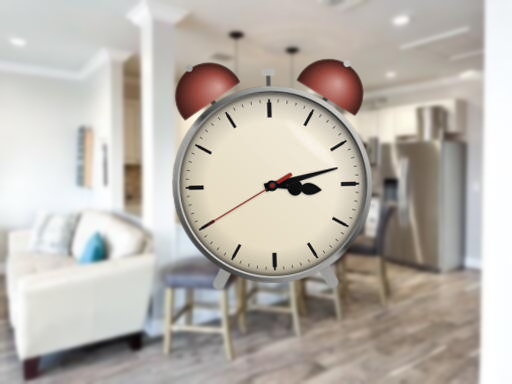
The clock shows **3:12:40**
